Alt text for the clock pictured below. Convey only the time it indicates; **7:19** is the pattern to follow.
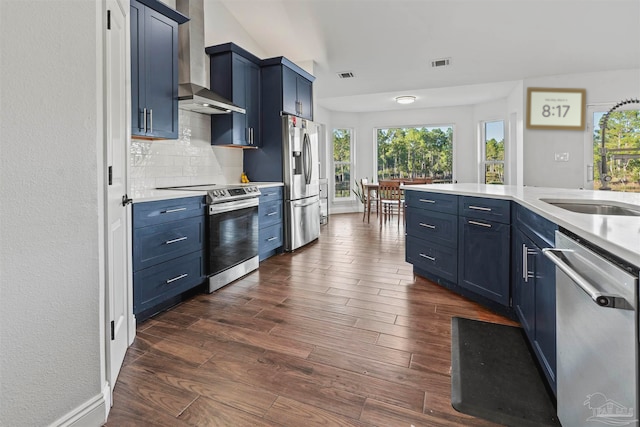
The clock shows **8:17**
